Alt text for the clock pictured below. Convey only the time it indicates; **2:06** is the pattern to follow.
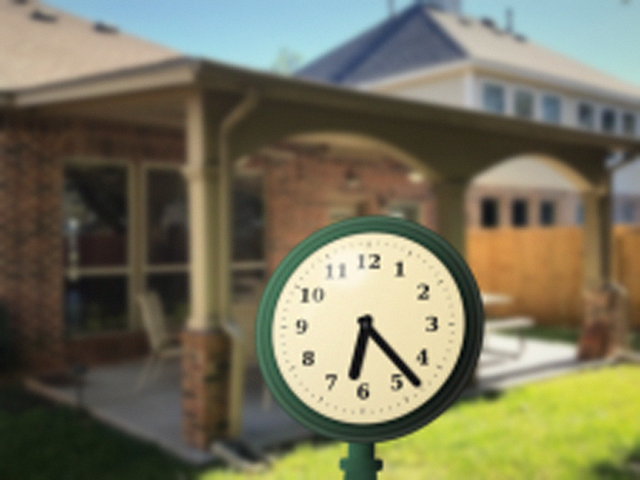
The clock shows **6:23**
